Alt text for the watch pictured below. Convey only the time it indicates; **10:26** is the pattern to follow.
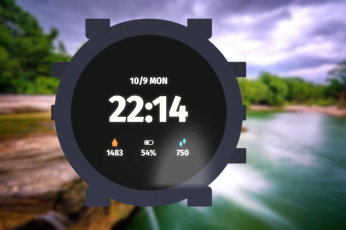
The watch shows **22:14**
